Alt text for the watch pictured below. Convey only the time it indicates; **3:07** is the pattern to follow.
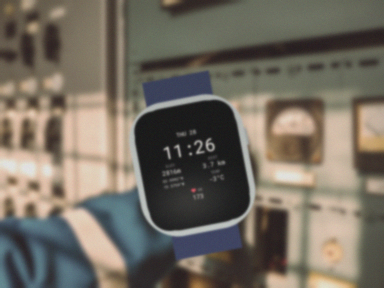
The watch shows **11:26**
